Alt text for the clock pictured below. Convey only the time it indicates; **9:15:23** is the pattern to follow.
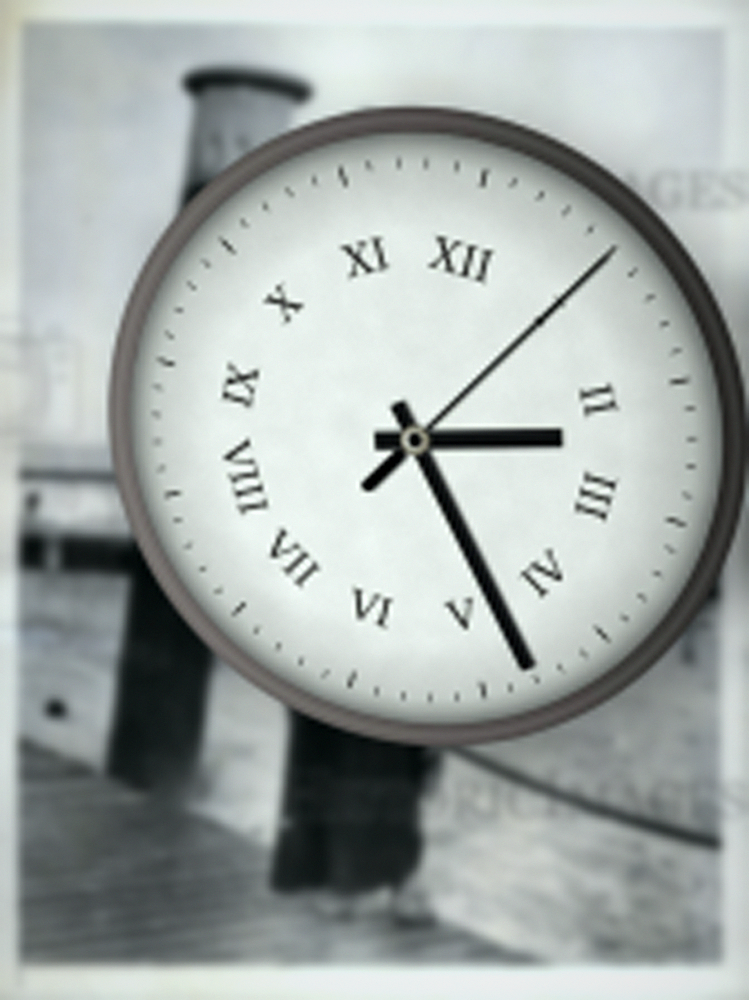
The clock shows **2:23:05**
